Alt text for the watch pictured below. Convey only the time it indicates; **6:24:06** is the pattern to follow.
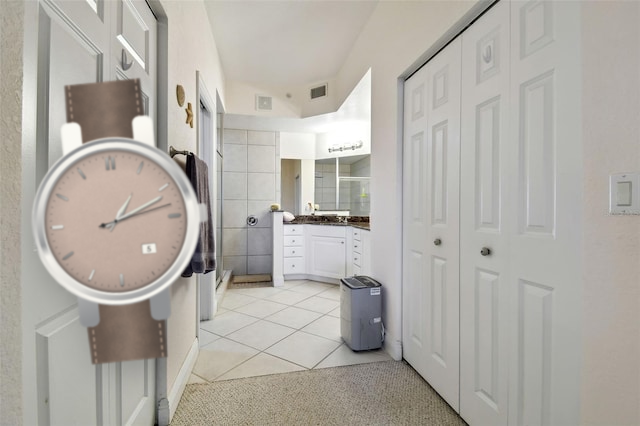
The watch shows **1:11:13**
